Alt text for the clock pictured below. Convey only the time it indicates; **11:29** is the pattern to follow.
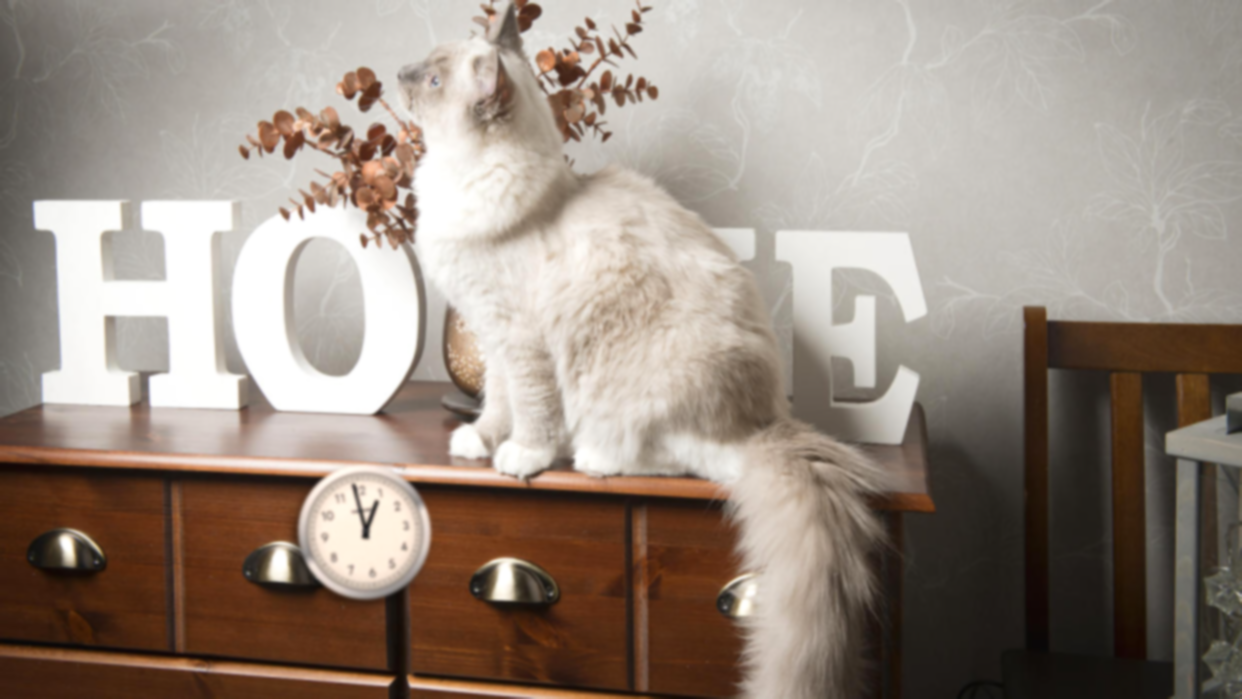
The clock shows **12:59**
